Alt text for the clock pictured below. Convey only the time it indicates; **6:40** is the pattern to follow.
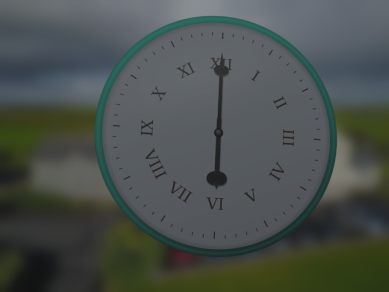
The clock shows **6:00**
